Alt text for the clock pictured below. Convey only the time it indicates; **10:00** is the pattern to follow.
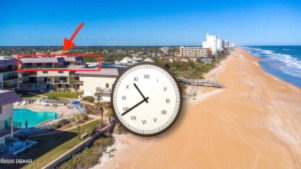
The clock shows **10:39**
